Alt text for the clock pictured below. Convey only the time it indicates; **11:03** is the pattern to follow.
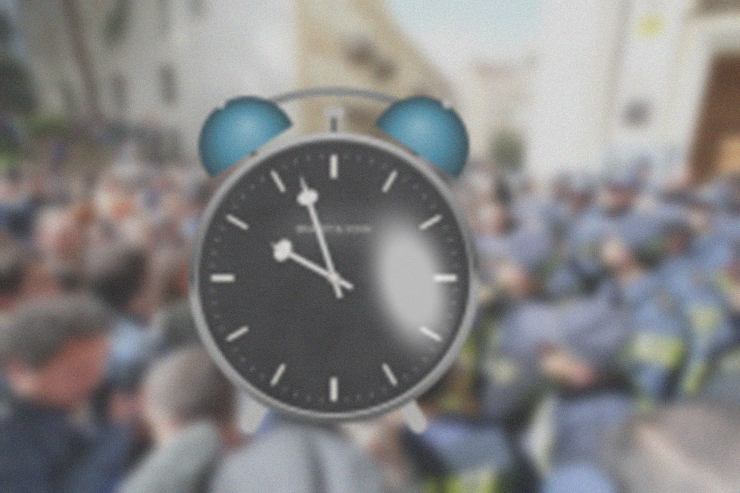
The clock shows **9:57**
